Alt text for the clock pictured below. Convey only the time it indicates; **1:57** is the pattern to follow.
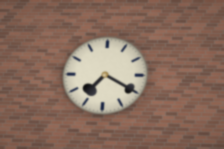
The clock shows **7:20**
